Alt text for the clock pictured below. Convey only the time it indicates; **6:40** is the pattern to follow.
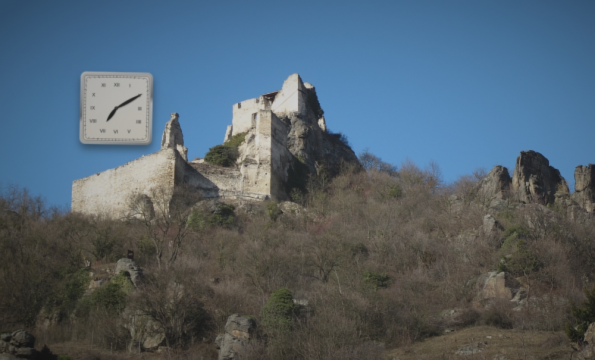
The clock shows **7:10**
